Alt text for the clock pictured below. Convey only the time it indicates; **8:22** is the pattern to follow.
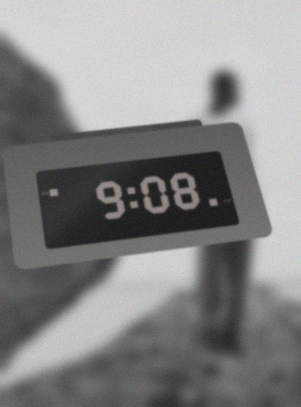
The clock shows **9:08**
